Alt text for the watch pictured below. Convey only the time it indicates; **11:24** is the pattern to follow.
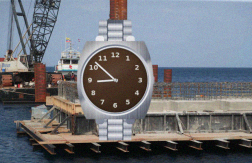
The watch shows **8:52**
